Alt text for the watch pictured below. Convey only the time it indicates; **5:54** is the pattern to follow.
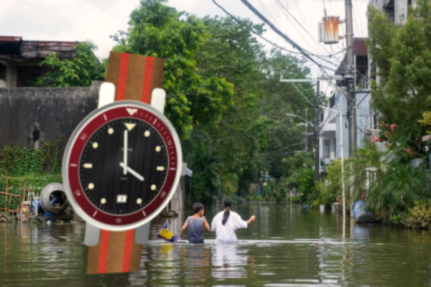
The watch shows **3:59**
